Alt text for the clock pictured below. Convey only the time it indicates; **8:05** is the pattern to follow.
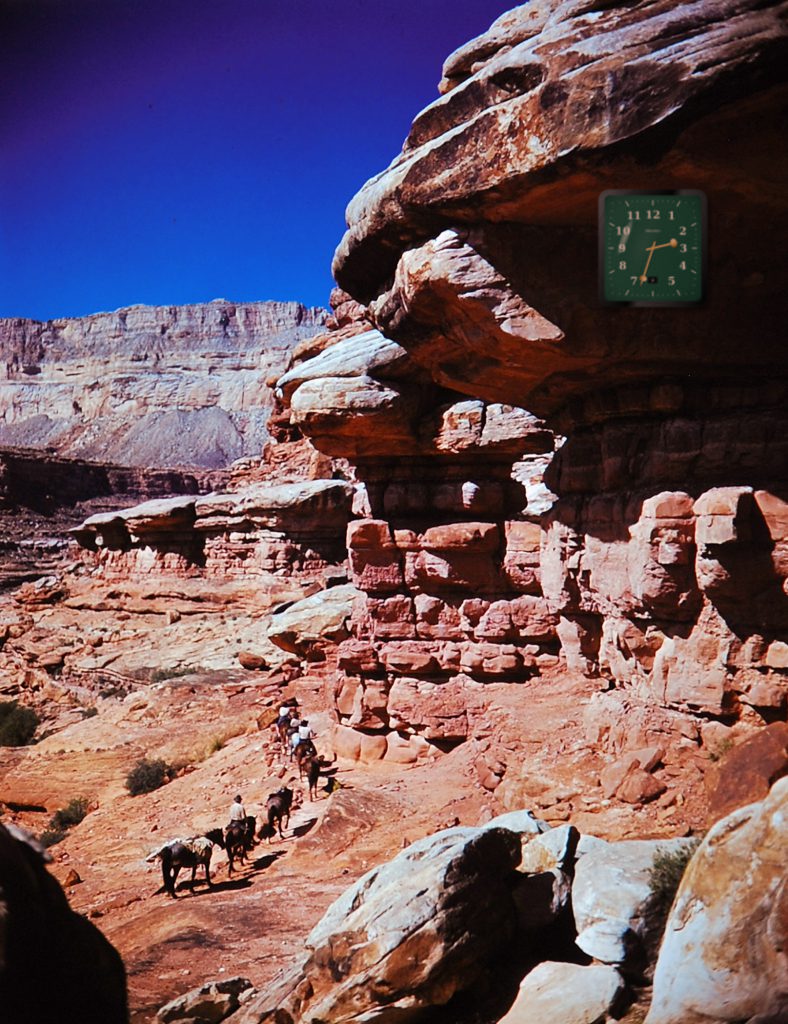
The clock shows **2:33**
